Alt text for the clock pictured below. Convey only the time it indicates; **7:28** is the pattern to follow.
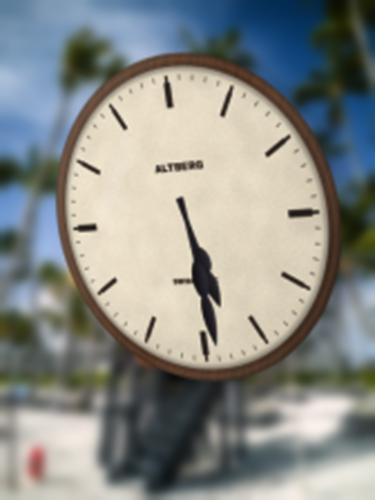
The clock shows **5:29**
